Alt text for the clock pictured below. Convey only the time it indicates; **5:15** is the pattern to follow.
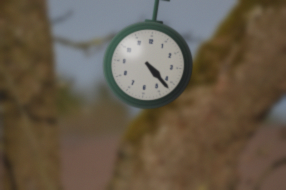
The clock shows **4:22**
